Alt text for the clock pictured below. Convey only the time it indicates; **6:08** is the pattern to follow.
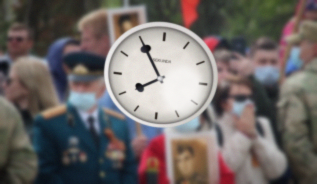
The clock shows **7:55**
